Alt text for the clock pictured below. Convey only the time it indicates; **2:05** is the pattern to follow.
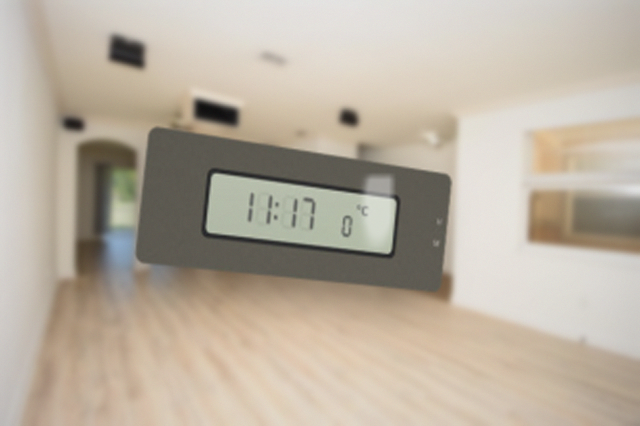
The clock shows **11:17**
